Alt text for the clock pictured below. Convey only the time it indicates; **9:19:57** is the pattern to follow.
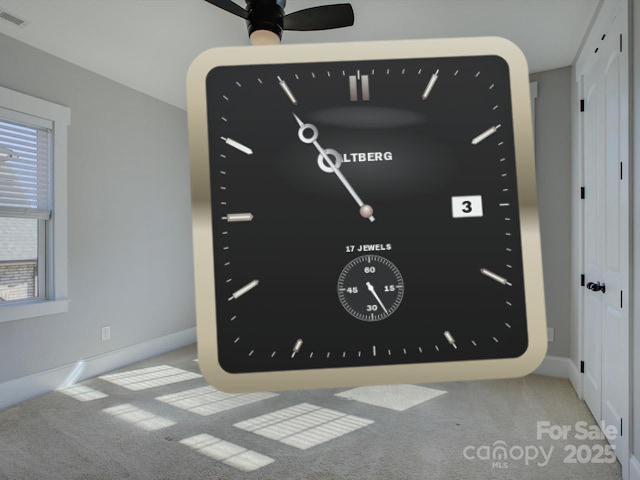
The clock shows **10:54:25**
